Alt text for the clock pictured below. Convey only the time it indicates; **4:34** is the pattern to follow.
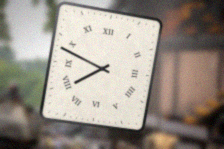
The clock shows **7:48**
